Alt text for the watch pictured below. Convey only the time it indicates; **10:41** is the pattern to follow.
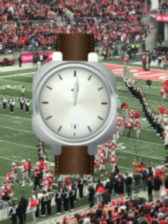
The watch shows **12:01**
